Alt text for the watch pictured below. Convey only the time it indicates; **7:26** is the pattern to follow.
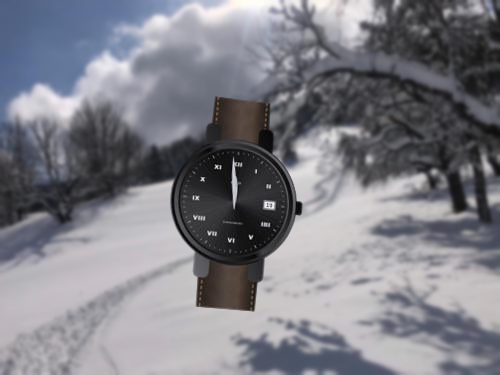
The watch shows **11:59**
